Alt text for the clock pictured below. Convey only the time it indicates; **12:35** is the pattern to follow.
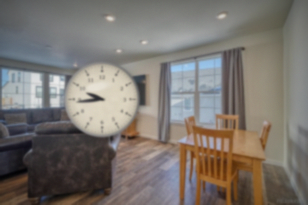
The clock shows **9:44**
